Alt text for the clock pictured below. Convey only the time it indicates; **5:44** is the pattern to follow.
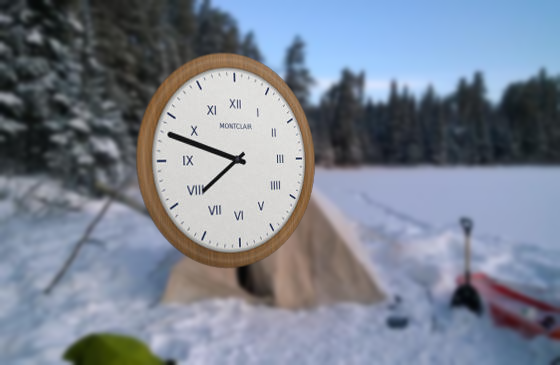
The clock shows **7:48**
